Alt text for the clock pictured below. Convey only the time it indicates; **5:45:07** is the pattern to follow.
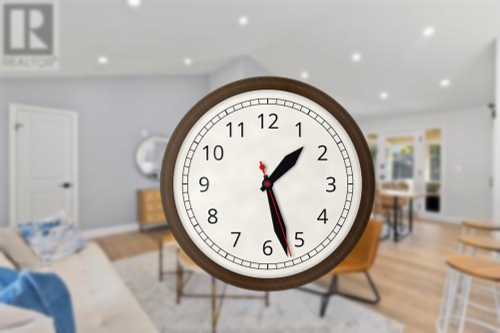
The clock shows **1:27:27**
